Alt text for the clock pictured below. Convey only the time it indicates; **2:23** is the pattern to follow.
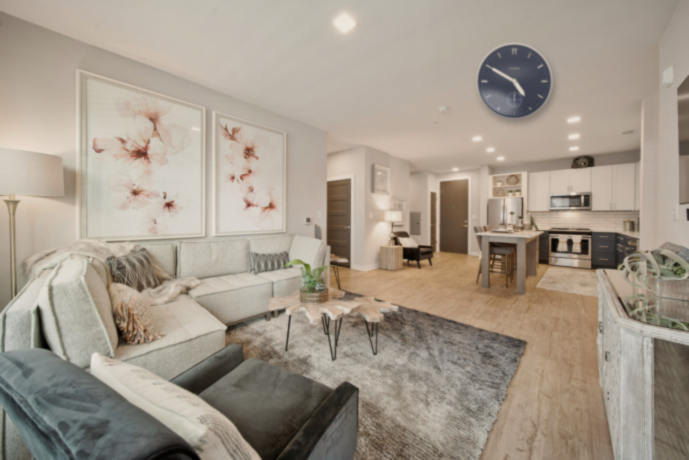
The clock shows **4:50**
